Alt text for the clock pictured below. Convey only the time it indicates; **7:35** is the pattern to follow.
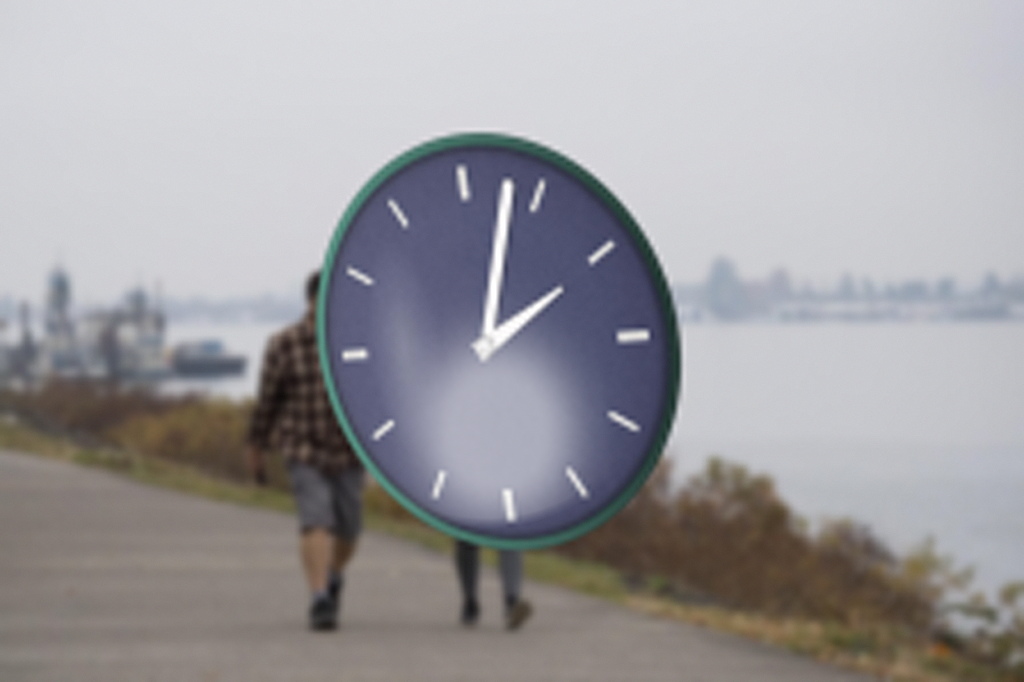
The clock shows **2:03**
